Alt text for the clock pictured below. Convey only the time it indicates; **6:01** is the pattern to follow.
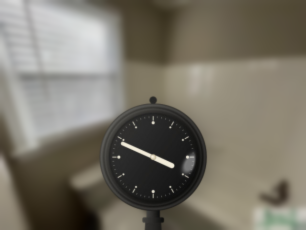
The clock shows **3:49**
